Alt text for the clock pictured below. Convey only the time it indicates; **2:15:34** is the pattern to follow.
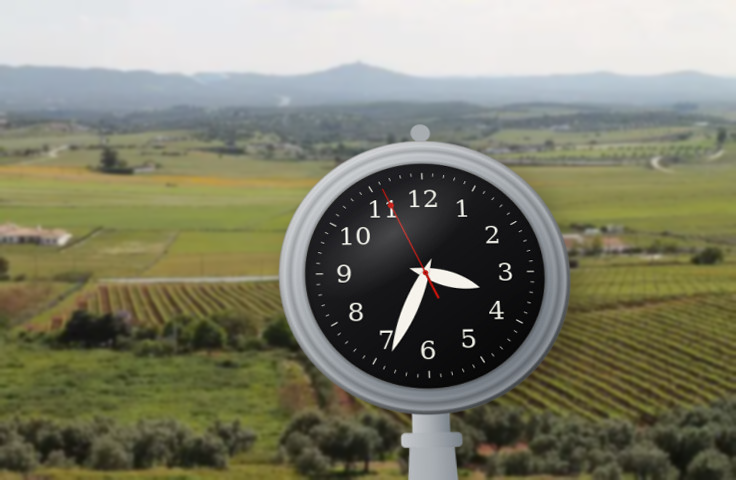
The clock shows **3:33:56**
